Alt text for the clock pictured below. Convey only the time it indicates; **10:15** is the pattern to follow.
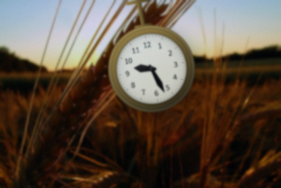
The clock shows **9:27**
